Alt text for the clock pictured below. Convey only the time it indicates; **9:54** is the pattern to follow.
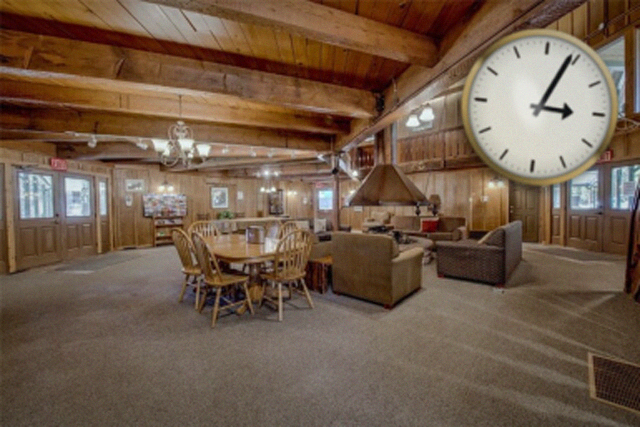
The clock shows **3:04**
